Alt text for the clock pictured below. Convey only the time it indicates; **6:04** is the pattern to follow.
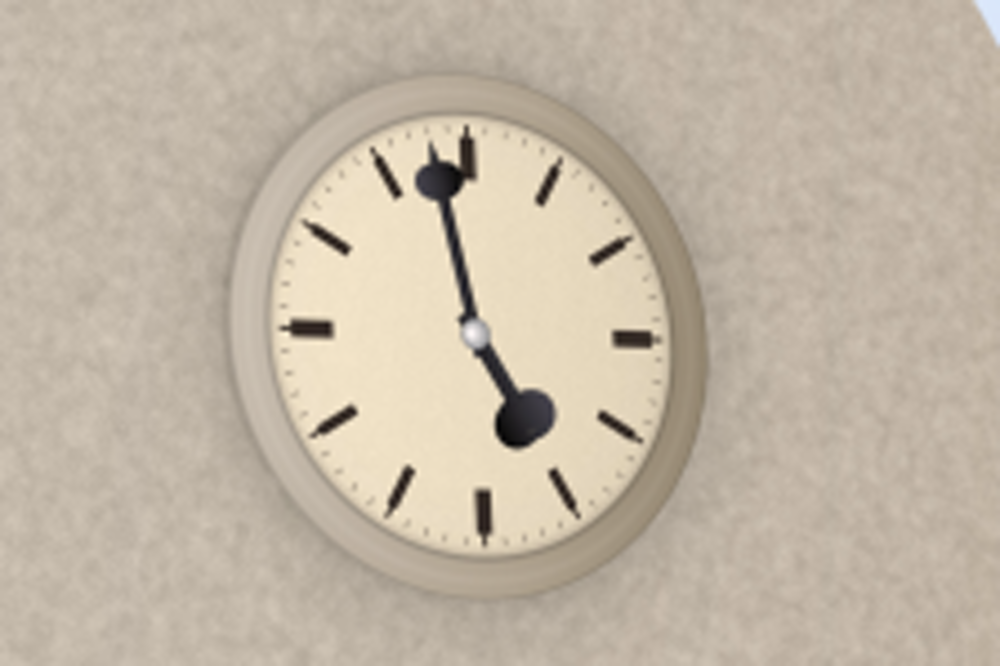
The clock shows **4:58**
